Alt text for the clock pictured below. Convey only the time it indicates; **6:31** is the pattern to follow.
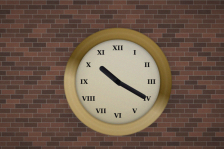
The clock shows **10:20**
